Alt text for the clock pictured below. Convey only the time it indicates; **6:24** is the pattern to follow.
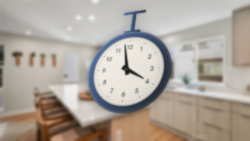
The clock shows **3:58**
